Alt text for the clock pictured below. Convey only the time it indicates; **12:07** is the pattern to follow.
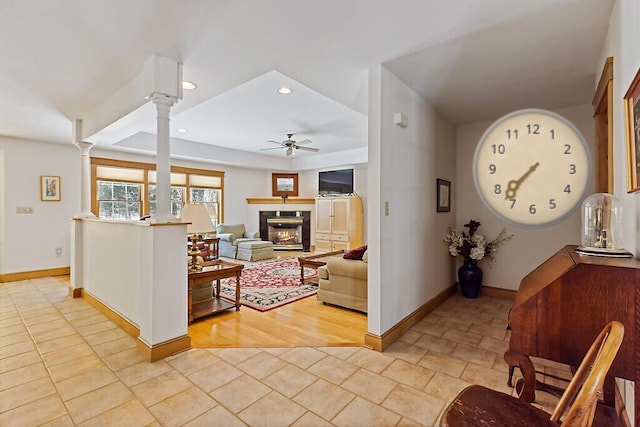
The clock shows **7:37**
